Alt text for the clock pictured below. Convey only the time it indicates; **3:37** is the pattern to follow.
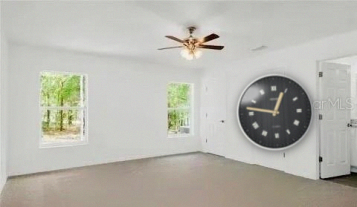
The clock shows **12:47**
